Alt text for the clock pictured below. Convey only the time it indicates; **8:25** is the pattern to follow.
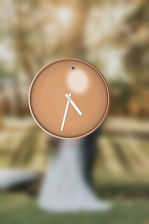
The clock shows **4:31**
